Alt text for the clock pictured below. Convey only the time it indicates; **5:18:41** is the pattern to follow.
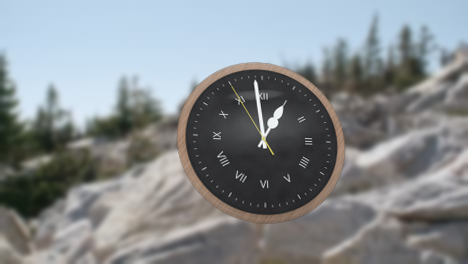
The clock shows **12:58:55**
